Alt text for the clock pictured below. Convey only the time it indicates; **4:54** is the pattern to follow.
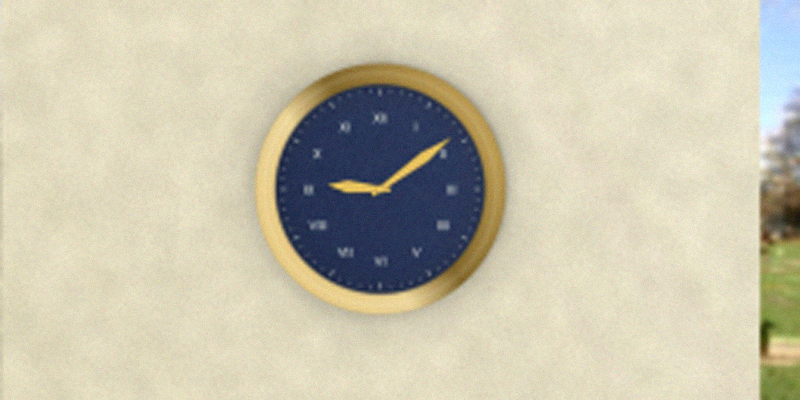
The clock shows **9:09**
